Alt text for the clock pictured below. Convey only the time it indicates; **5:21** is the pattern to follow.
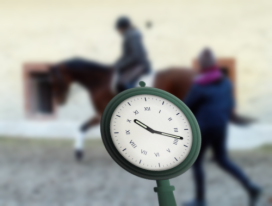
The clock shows **10:18**
